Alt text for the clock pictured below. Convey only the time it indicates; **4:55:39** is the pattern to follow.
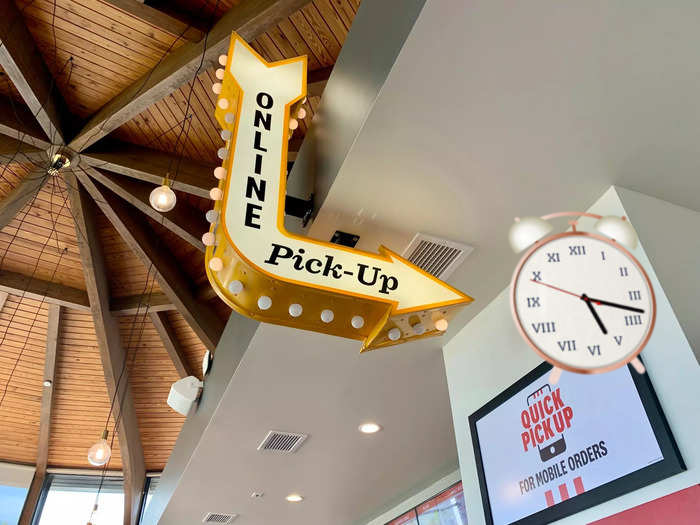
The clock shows **5:17:49**
